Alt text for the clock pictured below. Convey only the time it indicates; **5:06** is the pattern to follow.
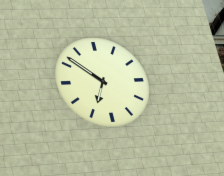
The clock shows **6:52**
